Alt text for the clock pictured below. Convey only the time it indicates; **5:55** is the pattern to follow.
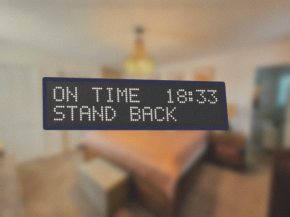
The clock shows **18:33**
